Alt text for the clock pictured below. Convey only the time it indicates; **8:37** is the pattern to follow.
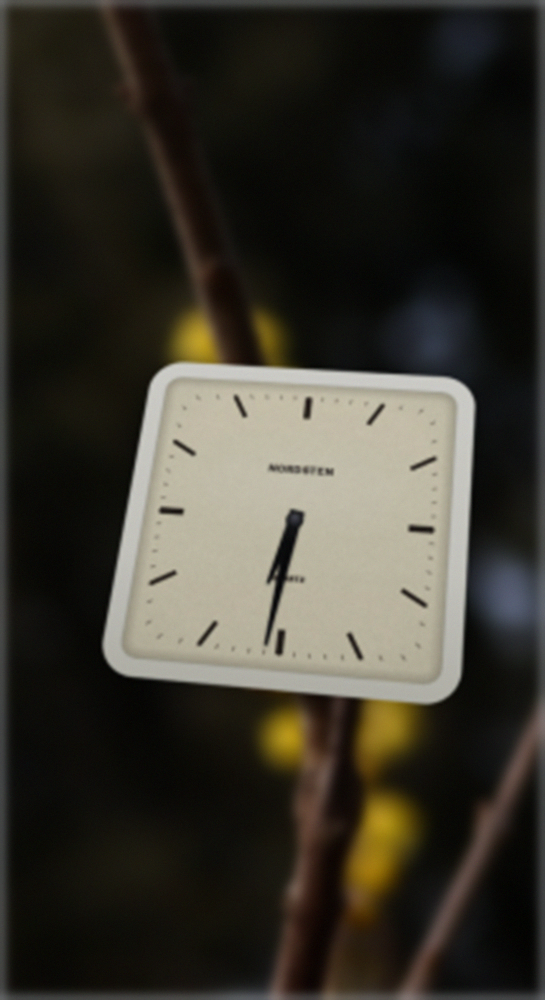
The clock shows **6:31**
